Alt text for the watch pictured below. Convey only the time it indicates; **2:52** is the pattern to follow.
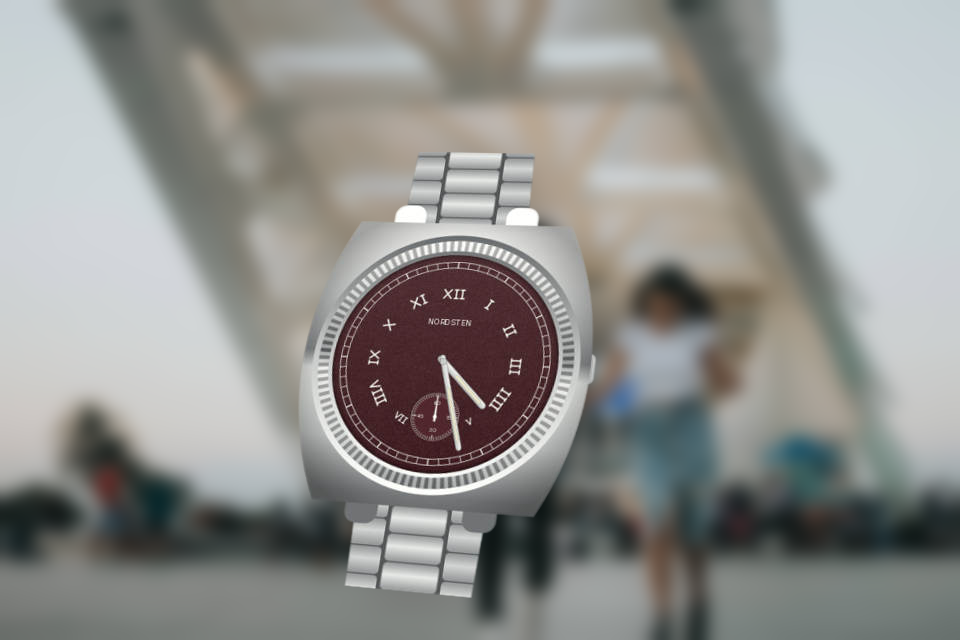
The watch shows **4:27**
